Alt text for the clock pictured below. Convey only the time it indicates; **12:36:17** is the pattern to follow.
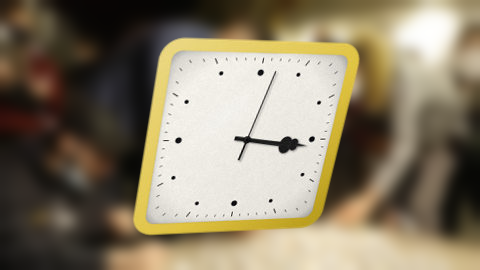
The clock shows **3:16:02**
